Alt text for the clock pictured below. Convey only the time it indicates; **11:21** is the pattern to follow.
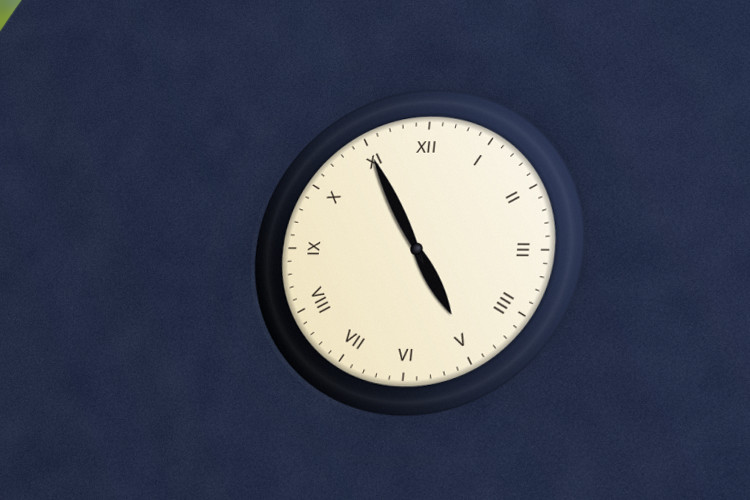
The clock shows **4:55**
